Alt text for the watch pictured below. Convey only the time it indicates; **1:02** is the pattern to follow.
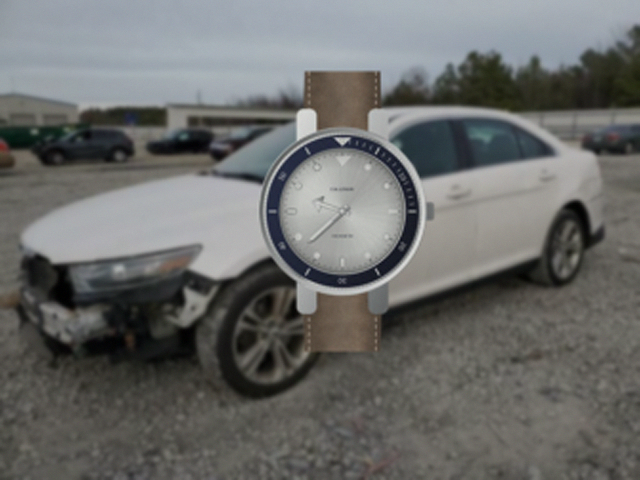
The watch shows **9:38**
